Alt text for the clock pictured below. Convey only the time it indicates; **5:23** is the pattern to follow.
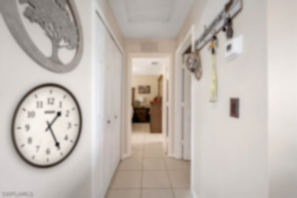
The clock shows **1:25**
